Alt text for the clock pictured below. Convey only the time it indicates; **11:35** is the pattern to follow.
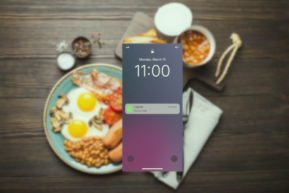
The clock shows **11:00**
